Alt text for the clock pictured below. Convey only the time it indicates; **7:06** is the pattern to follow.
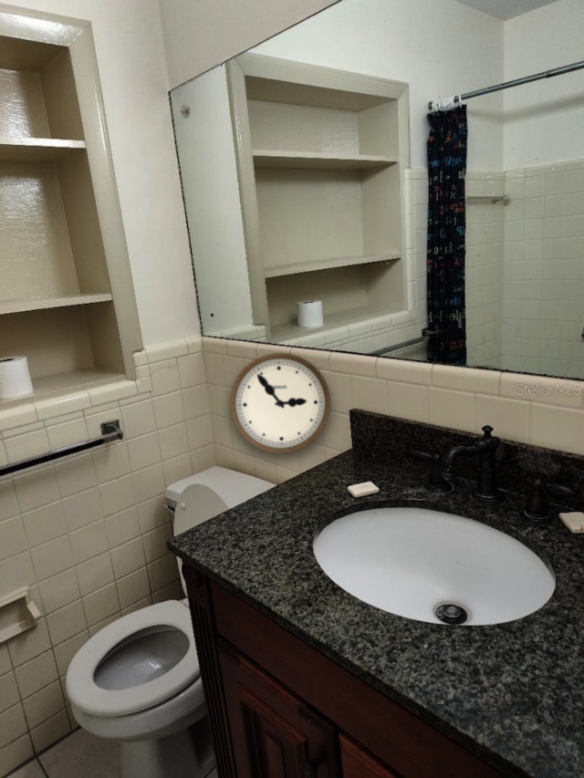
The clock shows **2:54**
